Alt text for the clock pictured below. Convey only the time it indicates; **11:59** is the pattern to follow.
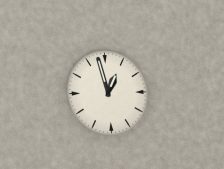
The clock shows **12:58**
